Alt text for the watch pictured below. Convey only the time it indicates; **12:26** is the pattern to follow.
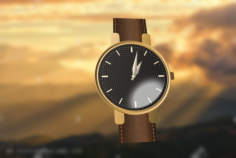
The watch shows **1:02**
